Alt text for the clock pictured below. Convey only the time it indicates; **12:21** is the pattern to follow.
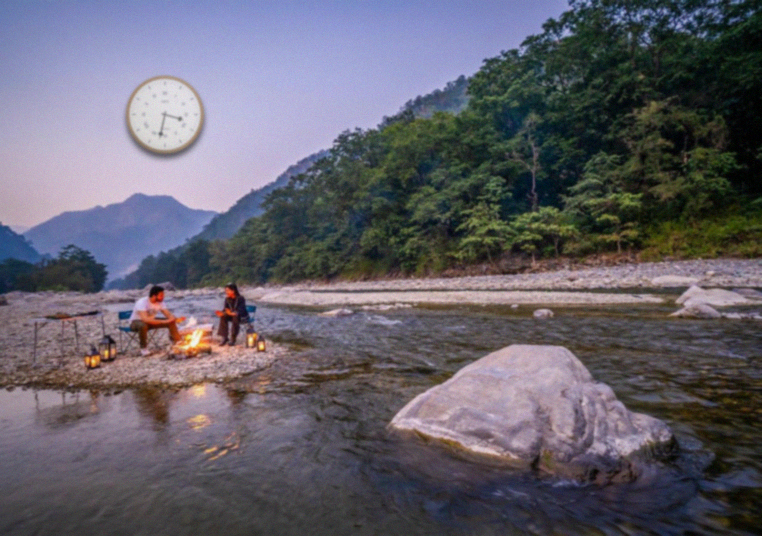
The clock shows **3:32**
